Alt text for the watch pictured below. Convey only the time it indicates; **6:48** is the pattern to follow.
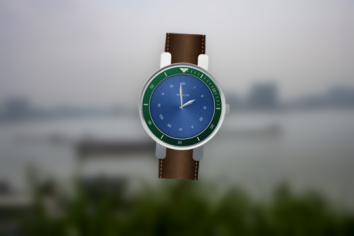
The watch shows **1:59**
